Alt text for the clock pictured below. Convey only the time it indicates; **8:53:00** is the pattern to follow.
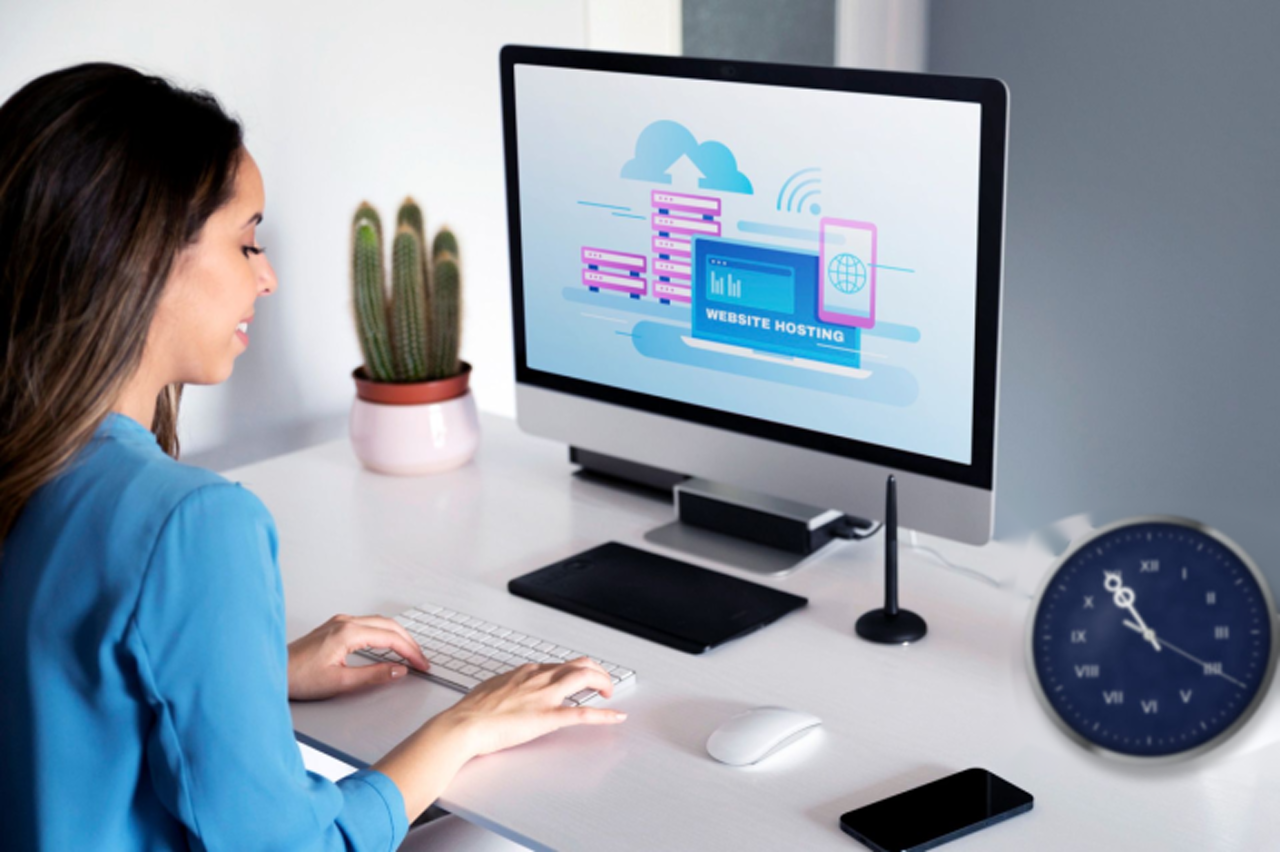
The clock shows **10:54:20**
